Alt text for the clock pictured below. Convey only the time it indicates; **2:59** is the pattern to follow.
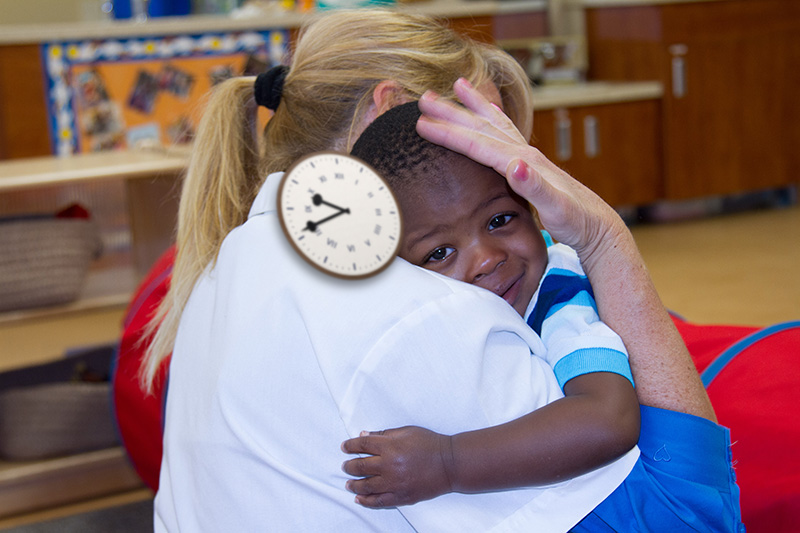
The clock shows **9:41**
